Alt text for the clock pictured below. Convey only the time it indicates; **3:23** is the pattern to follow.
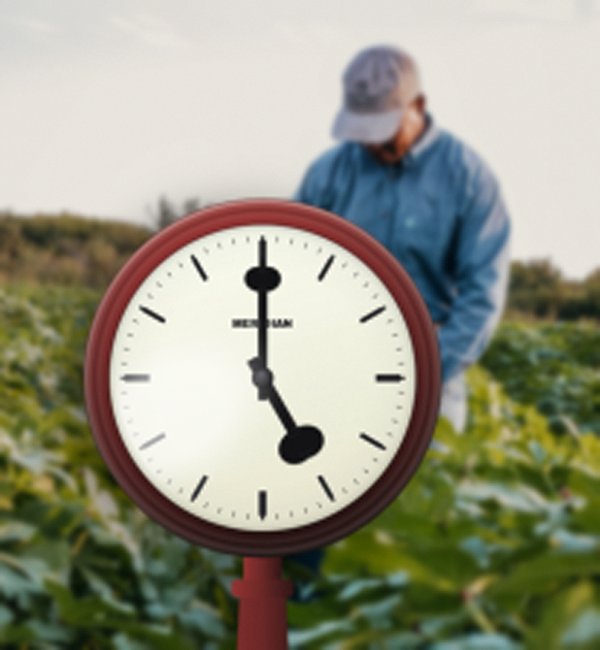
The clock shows **5:00**
